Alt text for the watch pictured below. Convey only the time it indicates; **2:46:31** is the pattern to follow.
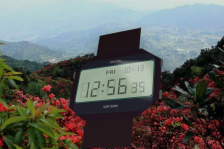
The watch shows **12:56:35**
